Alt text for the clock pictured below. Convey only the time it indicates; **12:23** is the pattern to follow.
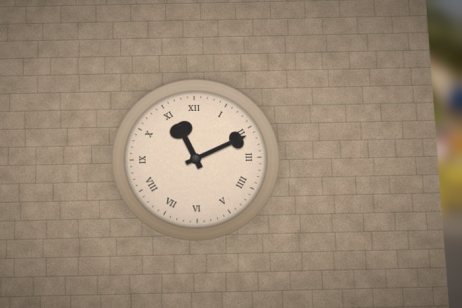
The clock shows **11:11**
